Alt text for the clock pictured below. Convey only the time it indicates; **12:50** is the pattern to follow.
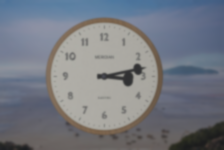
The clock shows **3:13**
